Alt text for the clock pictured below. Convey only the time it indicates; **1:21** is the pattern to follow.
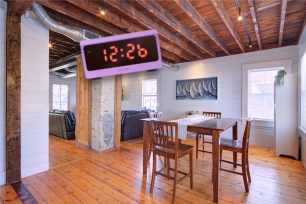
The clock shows **12:26**
